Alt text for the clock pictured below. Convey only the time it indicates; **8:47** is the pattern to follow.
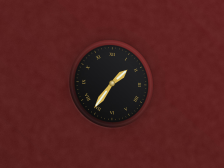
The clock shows **1:36**
